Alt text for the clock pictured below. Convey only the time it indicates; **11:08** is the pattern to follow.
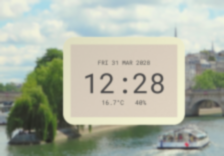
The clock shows **12:28**
